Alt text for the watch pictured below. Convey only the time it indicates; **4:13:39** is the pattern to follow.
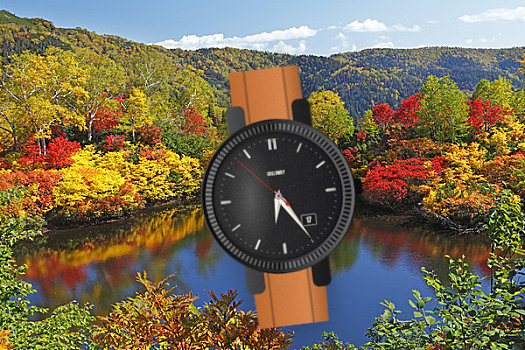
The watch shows **6:24:53**
